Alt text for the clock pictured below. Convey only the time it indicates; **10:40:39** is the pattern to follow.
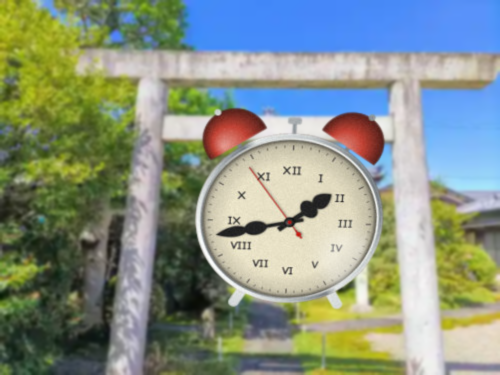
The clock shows **1:42:54**
